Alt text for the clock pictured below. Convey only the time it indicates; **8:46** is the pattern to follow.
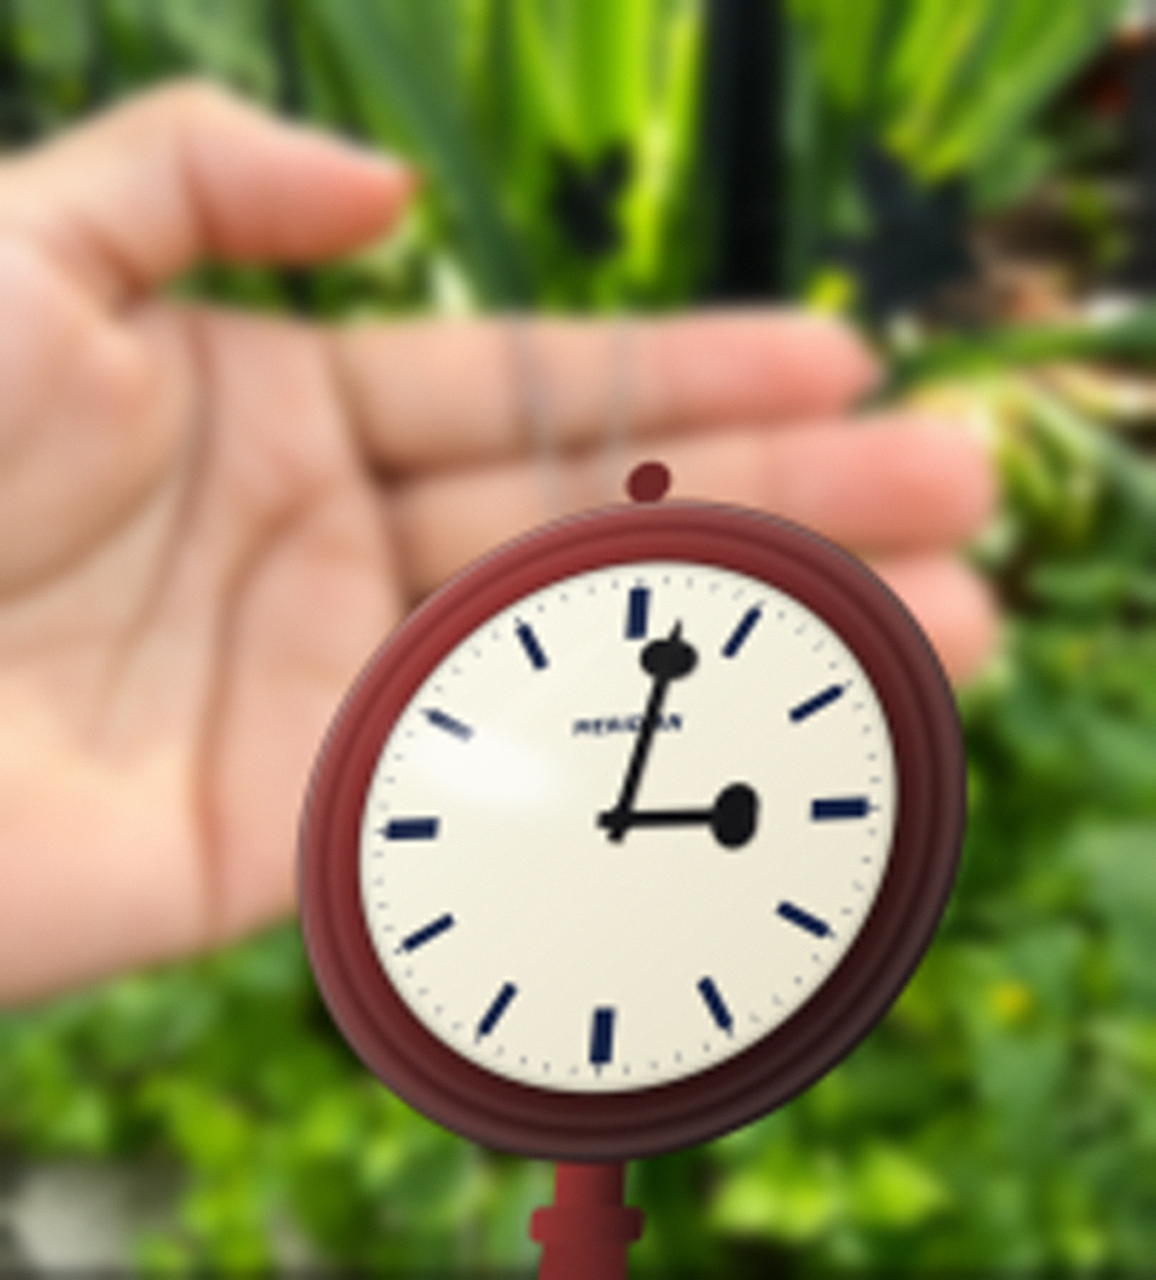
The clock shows **3:02**
